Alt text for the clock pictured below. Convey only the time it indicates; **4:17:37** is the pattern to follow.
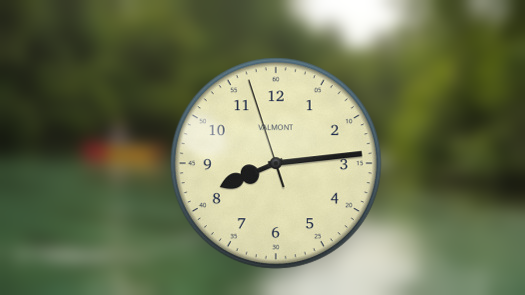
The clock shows **8:13:57**
